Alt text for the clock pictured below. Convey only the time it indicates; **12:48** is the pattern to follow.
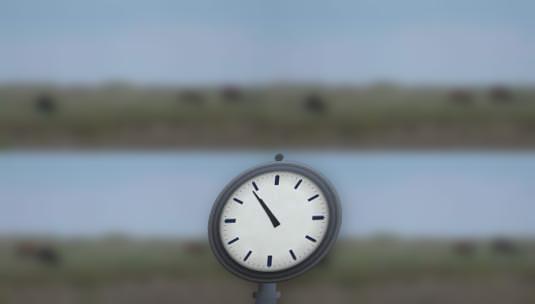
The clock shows **10:54**
